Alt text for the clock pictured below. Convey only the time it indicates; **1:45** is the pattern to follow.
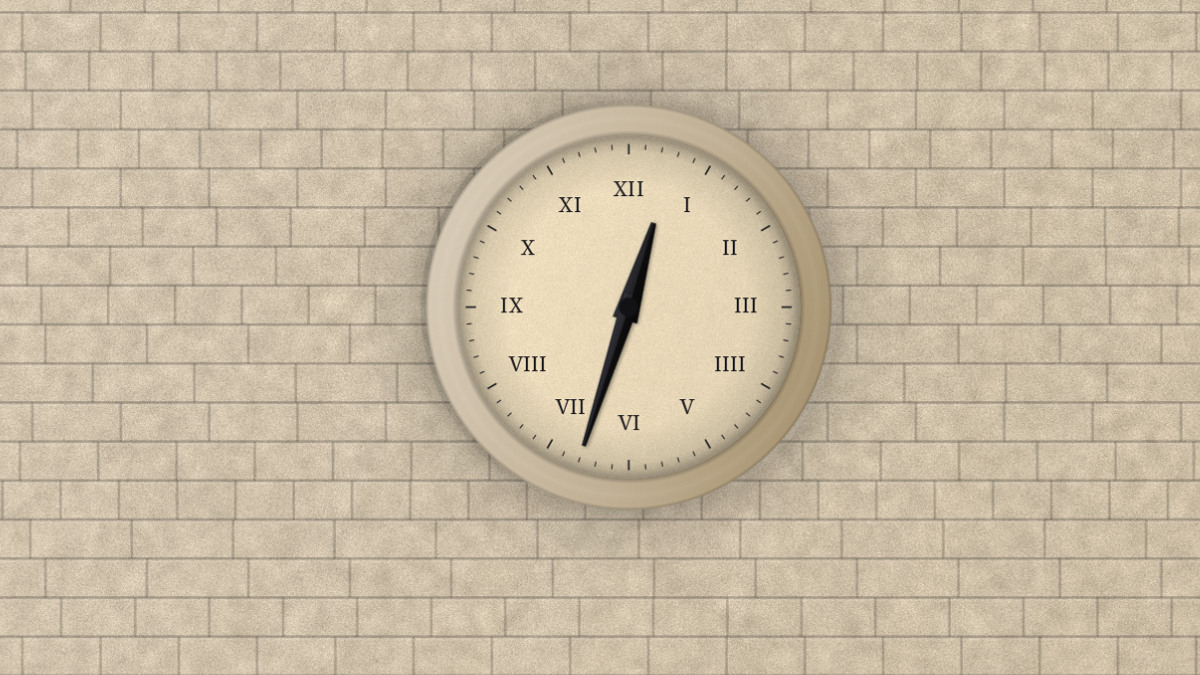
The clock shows **12:33**
